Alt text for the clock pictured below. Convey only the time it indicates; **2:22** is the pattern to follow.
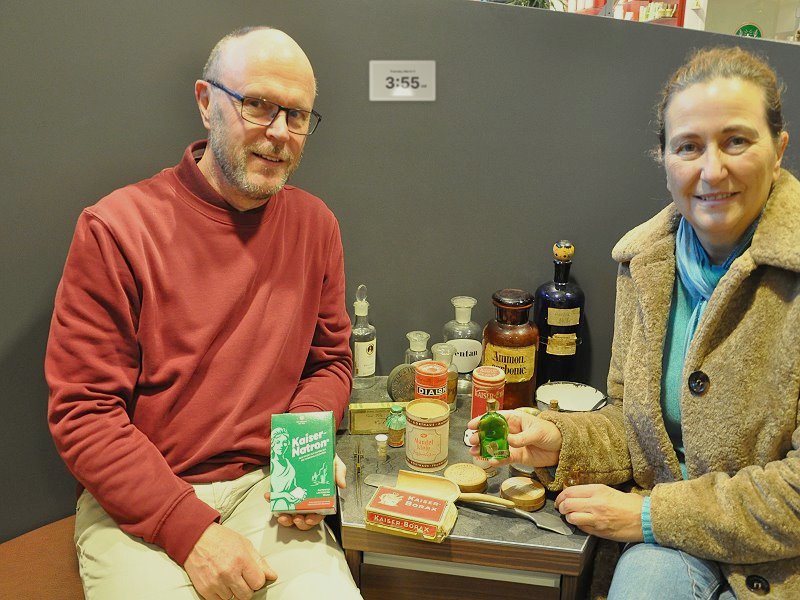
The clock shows **3:55**
